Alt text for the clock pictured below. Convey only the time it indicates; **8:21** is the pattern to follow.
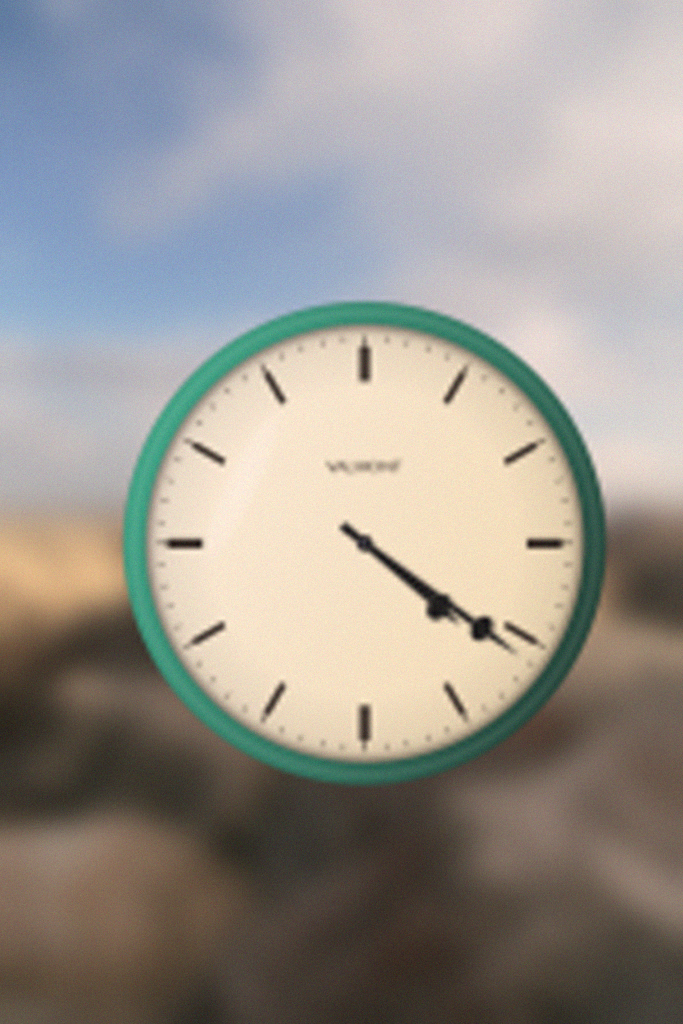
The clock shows **4:21**
